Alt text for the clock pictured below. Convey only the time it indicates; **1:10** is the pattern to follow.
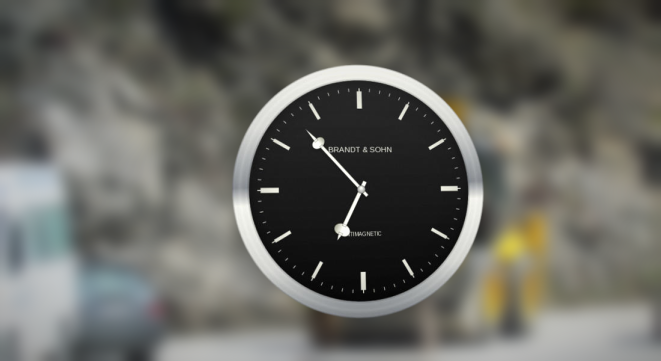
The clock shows **6:53**
